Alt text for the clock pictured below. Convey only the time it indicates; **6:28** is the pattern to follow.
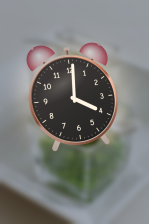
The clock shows **4:01**
